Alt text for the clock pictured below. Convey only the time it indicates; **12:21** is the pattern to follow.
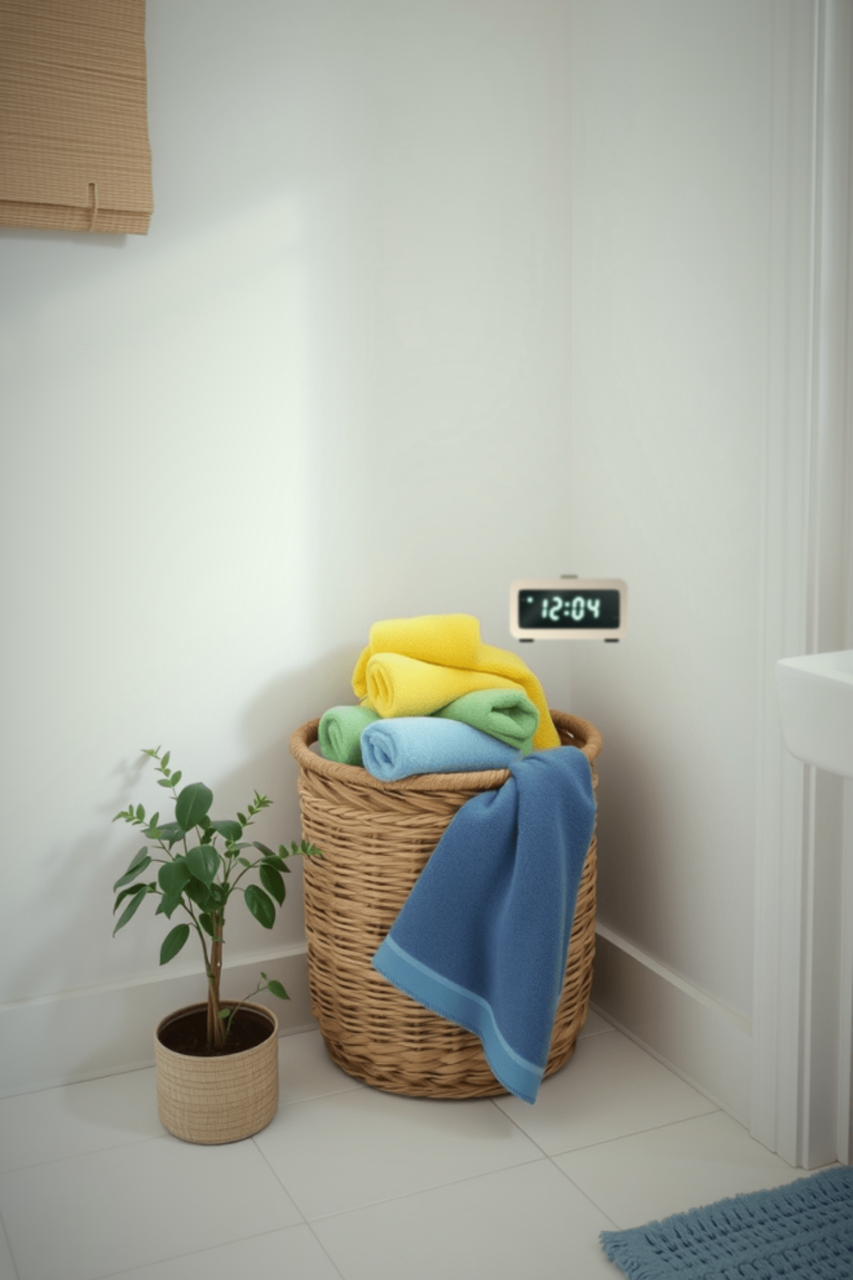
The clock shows **12:04**
